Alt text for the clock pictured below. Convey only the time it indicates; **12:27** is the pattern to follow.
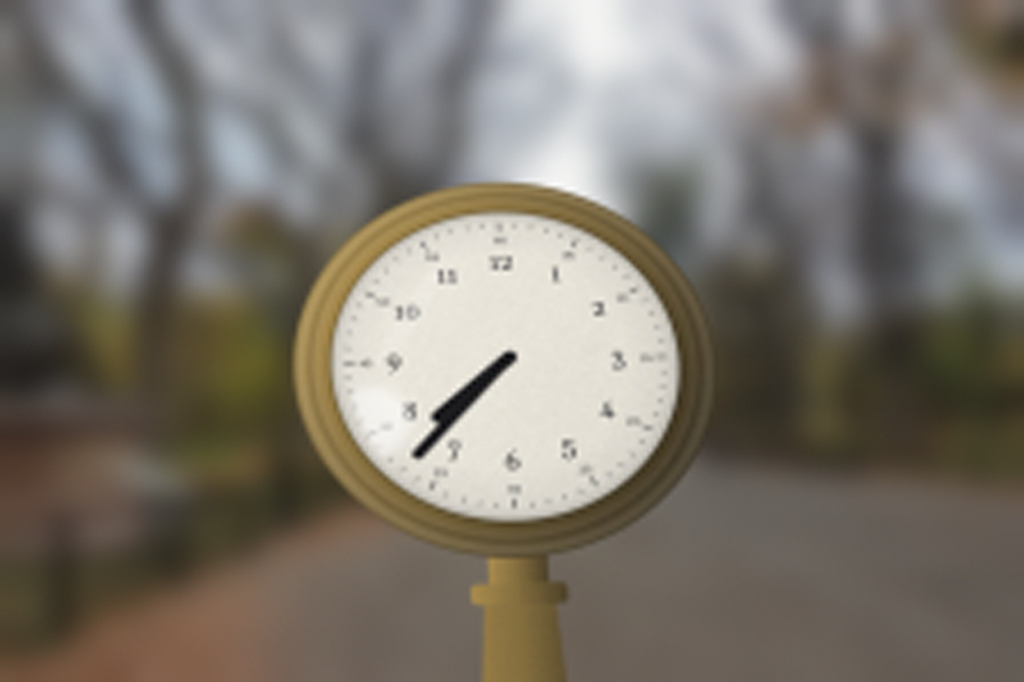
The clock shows **7:37**
